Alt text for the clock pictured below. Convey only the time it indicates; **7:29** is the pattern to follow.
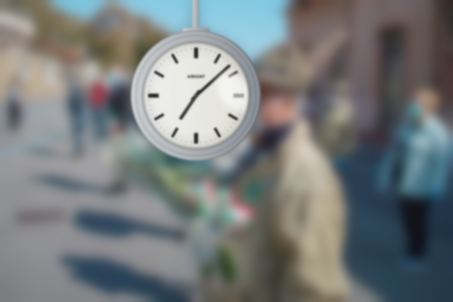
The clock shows **7:08**
